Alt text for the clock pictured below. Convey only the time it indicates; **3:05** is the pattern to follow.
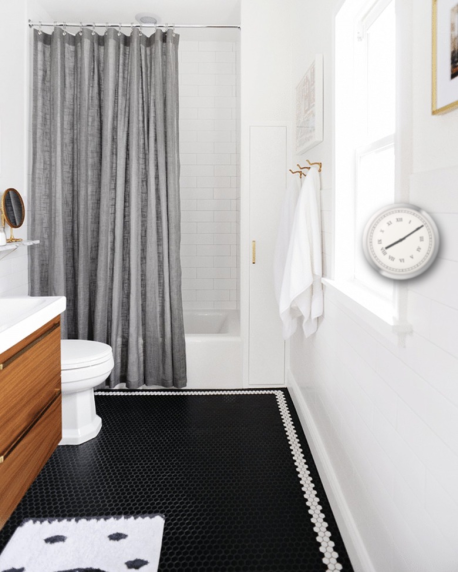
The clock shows **8:10**
